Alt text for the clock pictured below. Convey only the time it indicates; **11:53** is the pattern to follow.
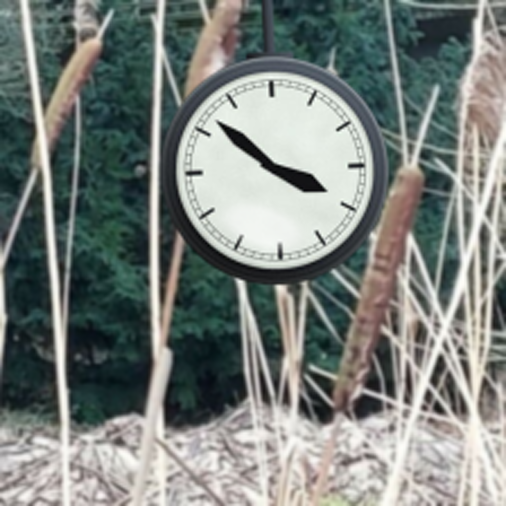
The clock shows **3:52**
